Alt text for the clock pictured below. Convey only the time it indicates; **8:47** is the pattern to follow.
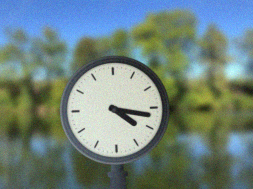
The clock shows **4:17**
